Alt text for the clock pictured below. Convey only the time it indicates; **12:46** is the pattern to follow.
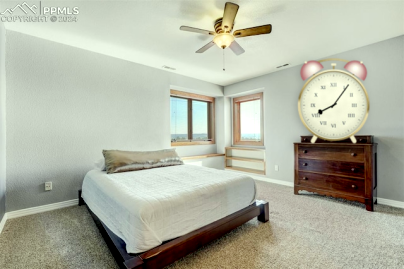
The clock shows **8:06**
